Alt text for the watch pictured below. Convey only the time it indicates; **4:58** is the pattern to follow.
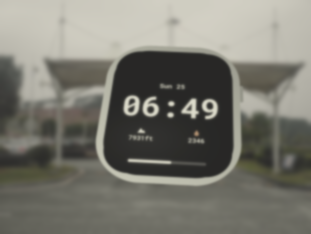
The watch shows **6:49**
